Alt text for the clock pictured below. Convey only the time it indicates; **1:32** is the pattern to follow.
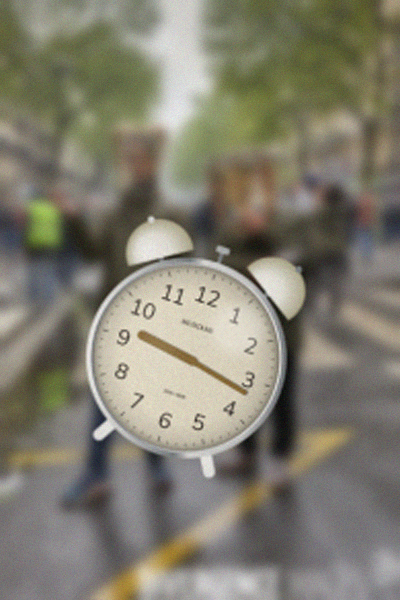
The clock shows **9:17**
